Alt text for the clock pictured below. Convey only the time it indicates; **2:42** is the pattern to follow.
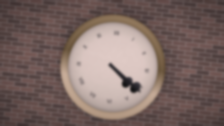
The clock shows **4:21**
